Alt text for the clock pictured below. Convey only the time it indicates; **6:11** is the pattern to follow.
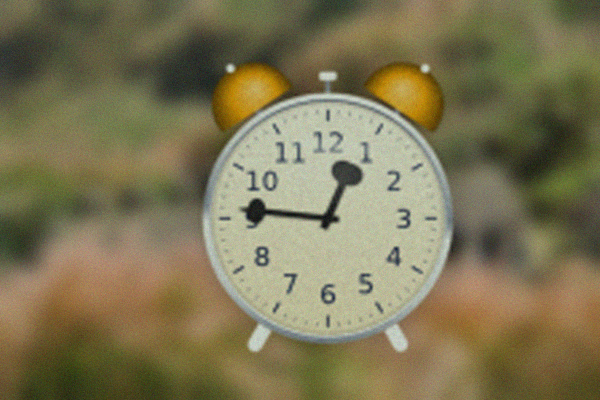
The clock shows **12:46**
